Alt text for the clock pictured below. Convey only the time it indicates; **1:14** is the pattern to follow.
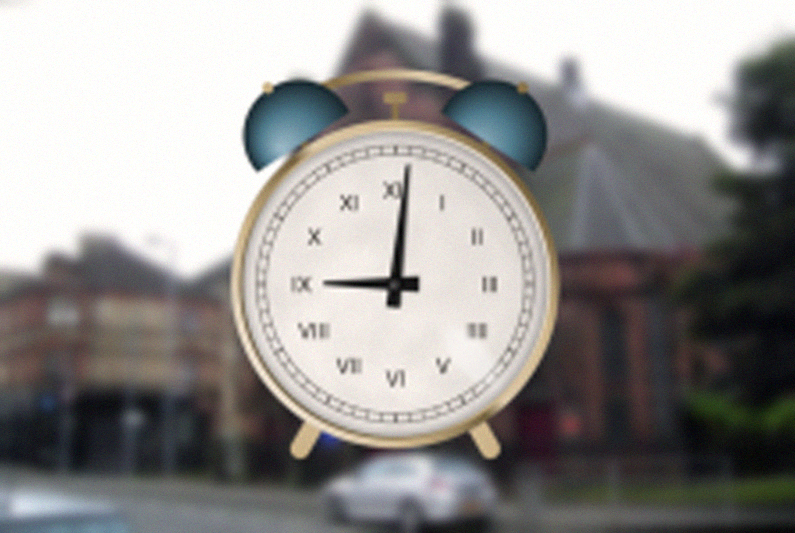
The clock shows **9:01**
